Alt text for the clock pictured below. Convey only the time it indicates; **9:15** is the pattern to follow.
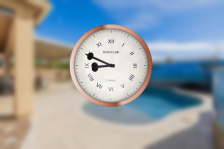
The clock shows **8:49**
